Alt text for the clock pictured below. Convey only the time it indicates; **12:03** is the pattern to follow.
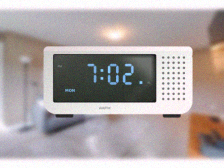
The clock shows **7:02**
